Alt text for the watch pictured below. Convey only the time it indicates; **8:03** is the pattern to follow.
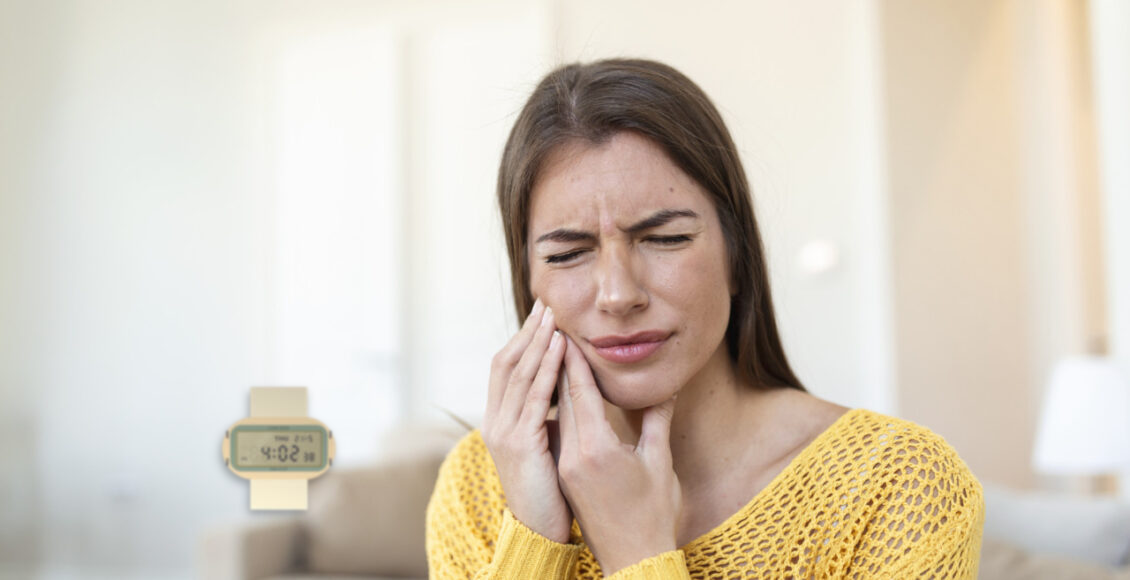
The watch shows **4:02**
